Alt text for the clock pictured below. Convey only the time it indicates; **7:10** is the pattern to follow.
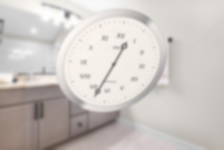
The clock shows **12:33**
